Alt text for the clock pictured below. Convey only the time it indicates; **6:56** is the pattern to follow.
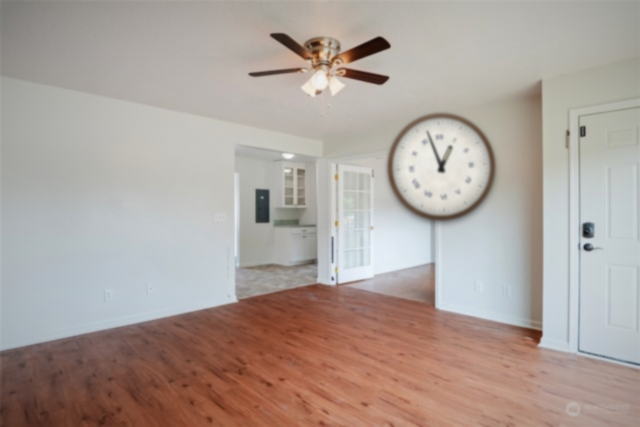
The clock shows **12:57**
